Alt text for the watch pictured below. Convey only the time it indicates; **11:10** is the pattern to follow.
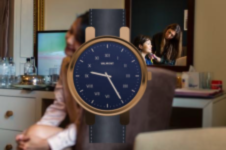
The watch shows **9:25**
